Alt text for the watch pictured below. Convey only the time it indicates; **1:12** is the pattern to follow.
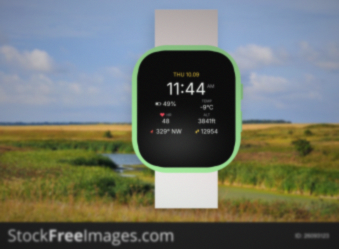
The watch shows **11:44**
